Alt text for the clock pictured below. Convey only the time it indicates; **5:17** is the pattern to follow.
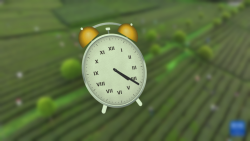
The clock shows **4:21**
